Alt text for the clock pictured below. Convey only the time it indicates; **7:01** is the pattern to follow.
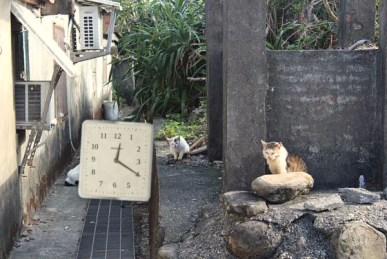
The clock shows **12:20**
